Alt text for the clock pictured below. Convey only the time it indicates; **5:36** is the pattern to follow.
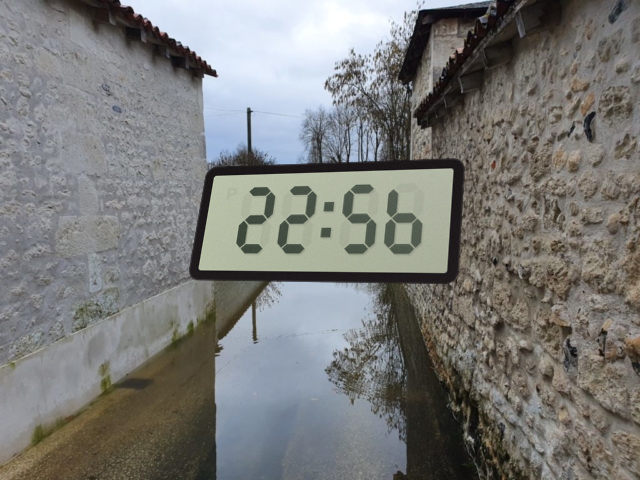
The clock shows **22:56**
